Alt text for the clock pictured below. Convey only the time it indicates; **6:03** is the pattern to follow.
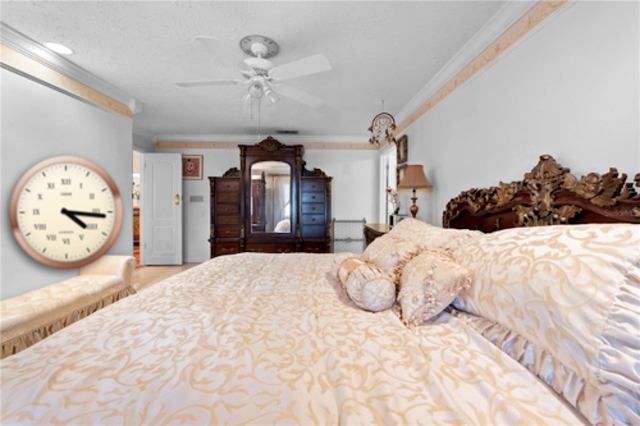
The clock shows **4:16**
